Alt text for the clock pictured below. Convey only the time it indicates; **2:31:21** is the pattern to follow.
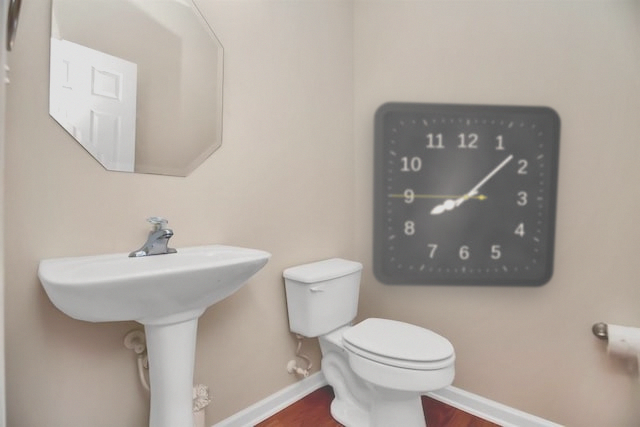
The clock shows **8:07:45**
